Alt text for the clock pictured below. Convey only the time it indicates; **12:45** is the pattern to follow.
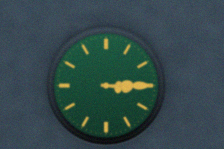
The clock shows **3:15**
